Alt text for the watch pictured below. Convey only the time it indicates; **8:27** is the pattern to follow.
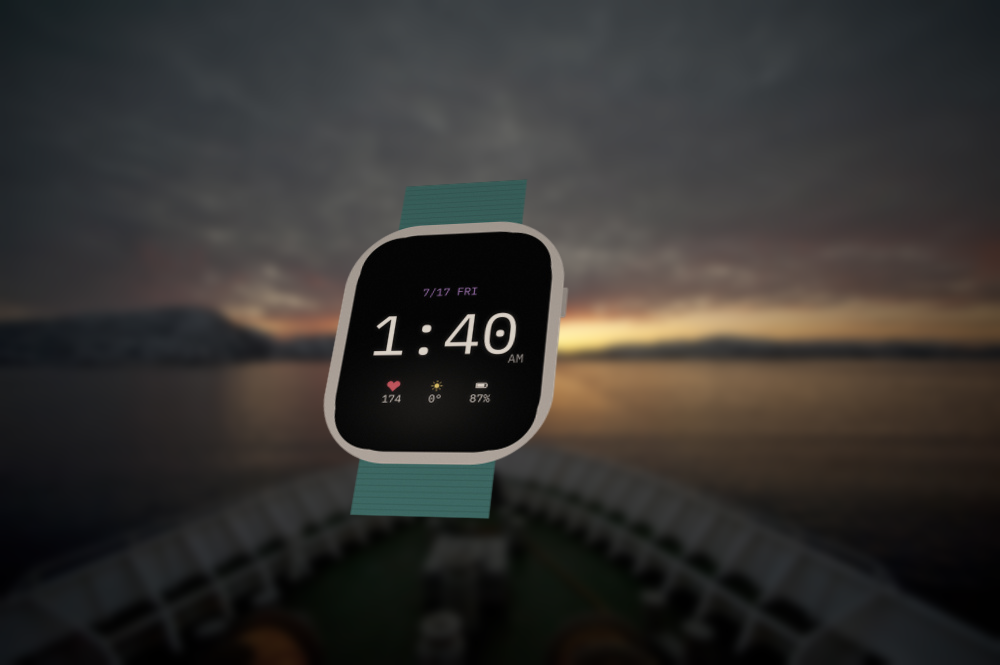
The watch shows **1:40**
